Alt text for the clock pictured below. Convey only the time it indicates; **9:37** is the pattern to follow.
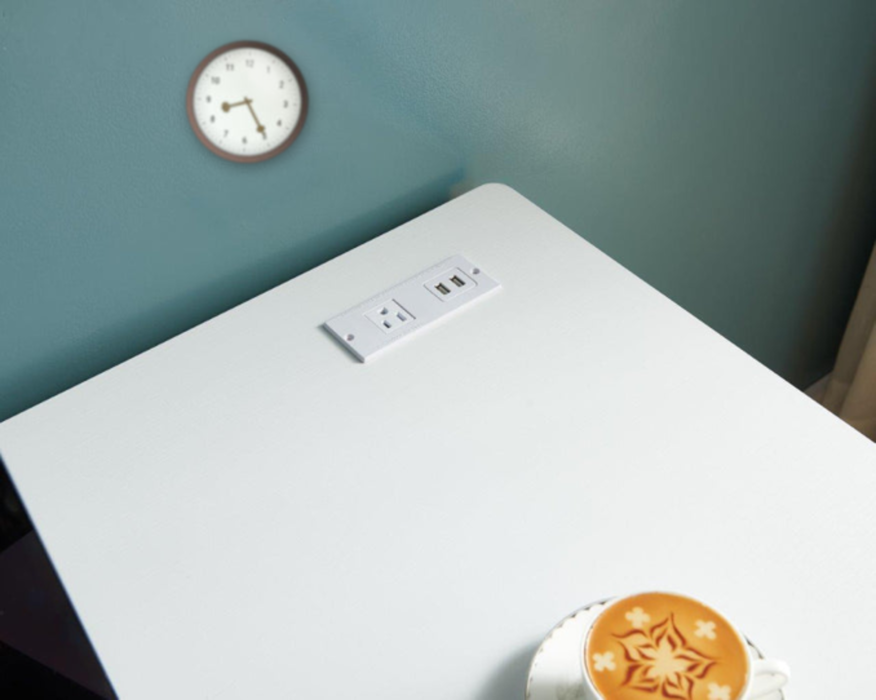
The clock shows **8:25**
